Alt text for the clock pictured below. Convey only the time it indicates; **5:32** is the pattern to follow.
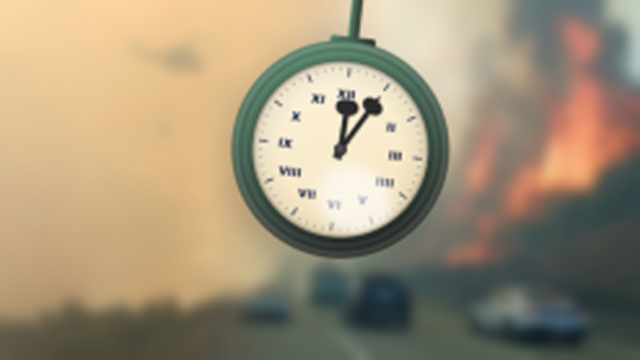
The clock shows **12:05**
